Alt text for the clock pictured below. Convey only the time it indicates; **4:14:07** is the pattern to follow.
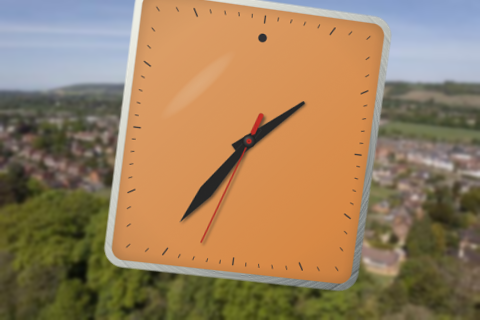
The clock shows **1:35:33**
